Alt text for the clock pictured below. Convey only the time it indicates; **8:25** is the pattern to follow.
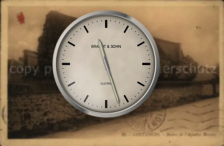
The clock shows **11:27**
